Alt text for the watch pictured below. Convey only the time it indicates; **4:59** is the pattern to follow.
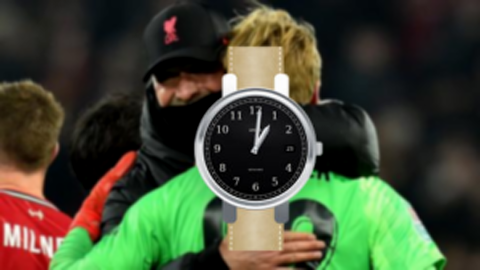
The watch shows **1:01**
